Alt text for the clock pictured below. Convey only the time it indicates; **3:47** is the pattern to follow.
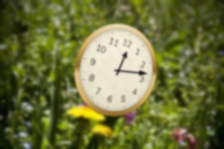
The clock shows **12:13**
